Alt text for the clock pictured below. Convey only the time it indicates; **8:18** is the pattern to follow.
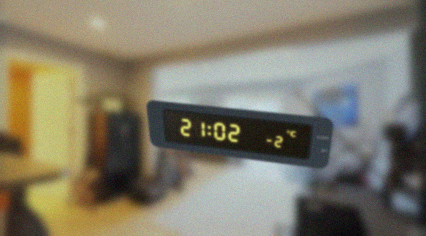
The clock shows **21:02**
